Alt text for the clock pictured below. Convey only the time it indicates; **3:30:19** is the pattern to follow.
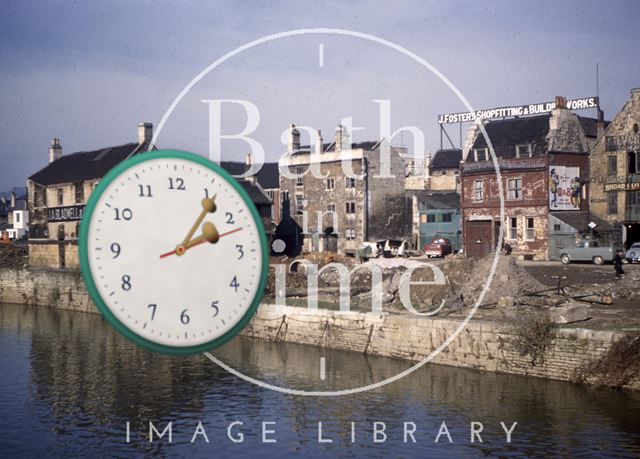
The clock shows **2:06:12**
